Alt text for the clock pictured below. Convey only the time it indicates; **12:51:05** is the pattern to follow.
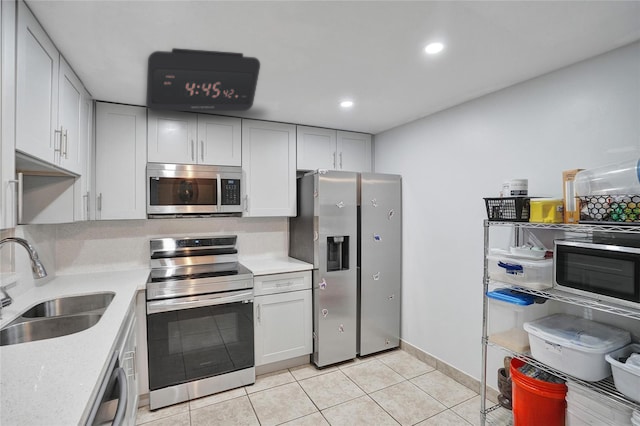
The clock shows **4:45:42**
